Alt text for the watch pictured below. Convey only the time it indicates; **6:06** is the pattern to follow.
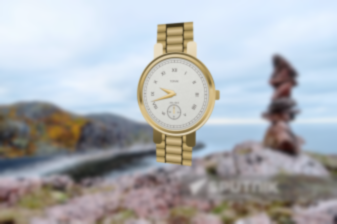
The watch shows **9:42**
